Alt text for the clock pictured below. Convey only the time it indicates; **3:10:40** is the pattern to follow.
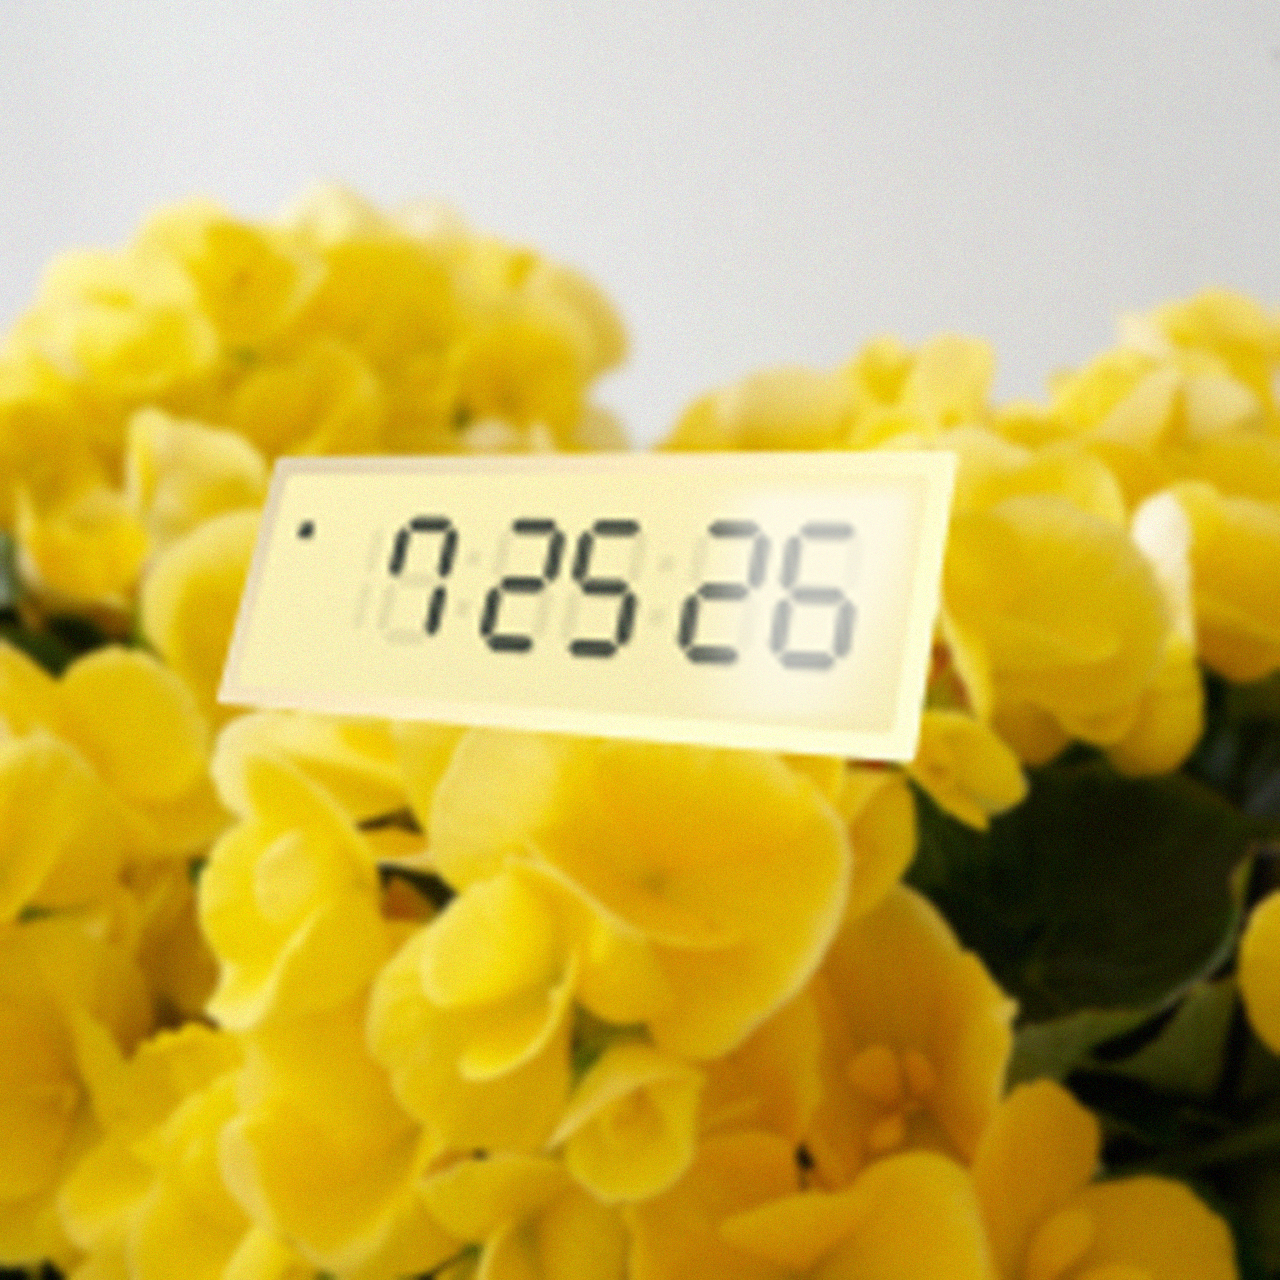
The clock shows **7:25:26**
